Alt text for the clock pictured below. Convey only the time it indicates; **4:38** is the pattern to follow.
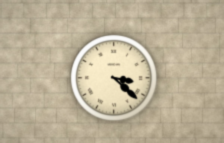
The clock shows **3:22**
